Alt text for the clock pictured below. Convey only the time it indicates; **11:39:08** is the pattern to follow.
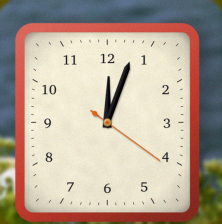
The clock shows **12:03:21**
